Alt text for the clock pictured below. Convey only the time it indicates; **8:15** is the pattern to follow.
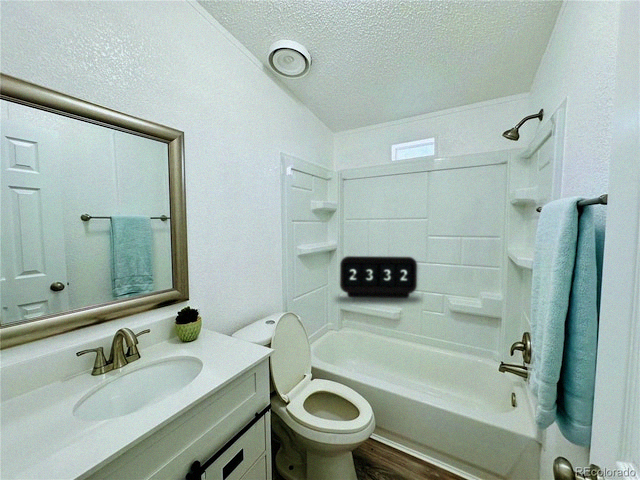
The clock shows **23:32**
